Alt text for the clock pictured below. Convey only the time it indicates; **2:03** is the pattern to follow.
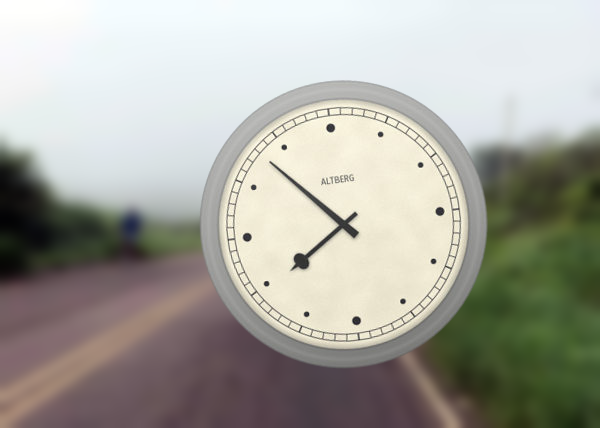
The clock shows **7:53**
